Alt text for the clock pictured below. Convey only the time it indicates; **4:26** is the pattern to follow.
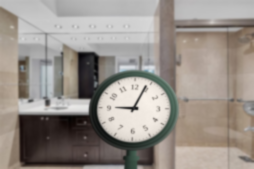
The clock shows **9:04**
